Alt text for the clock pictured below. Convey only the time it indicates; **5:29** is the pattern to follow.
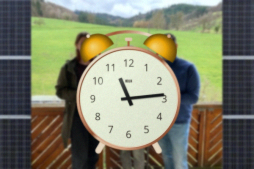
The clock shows **11:14**
